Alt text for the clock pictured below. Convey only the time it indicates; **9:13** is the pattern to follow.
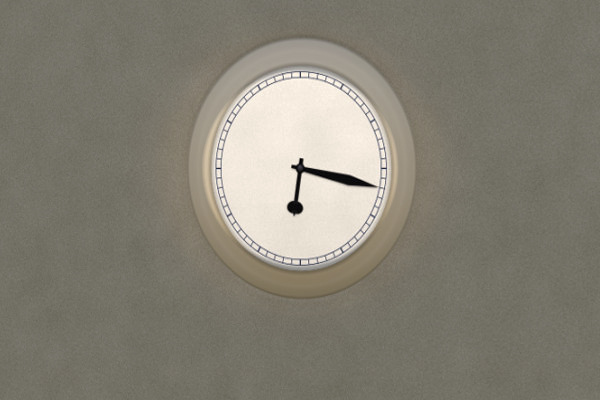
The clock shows **6:17**
